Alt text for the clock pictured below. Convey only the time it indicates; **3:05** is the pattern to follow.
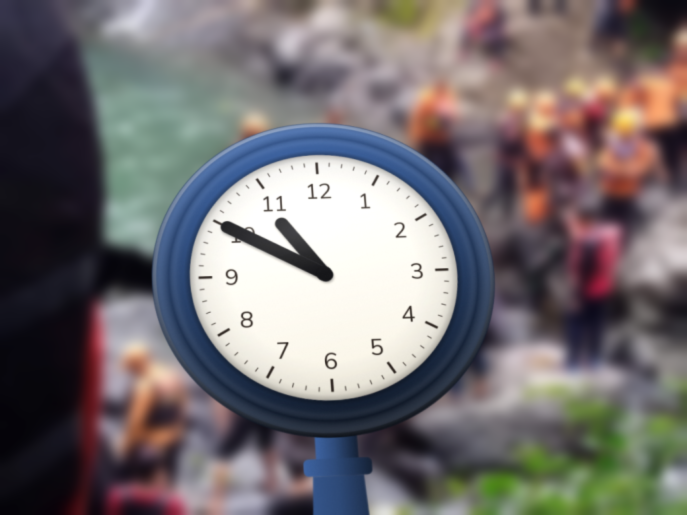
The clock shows **10:50**
